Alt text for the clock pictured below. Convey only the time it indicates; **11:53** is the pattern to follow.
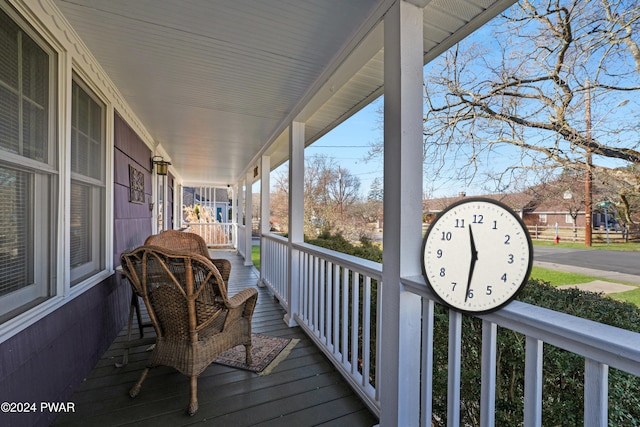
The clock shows **11:31**
